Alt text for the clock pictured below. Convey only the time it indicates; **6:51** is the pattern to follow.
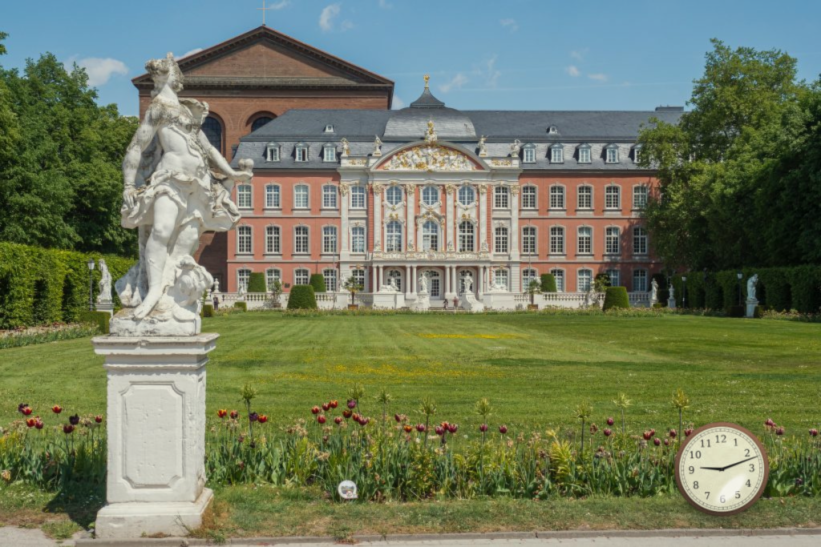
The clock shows **9:12**
